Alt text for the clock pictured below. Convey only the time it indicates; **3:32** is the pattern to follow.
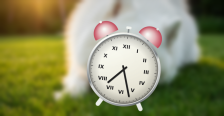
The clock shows **7:27**
